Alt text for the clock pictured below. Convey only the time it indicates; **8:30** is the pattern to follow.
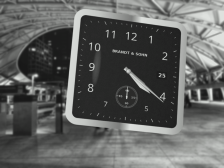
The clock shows **4:21**
